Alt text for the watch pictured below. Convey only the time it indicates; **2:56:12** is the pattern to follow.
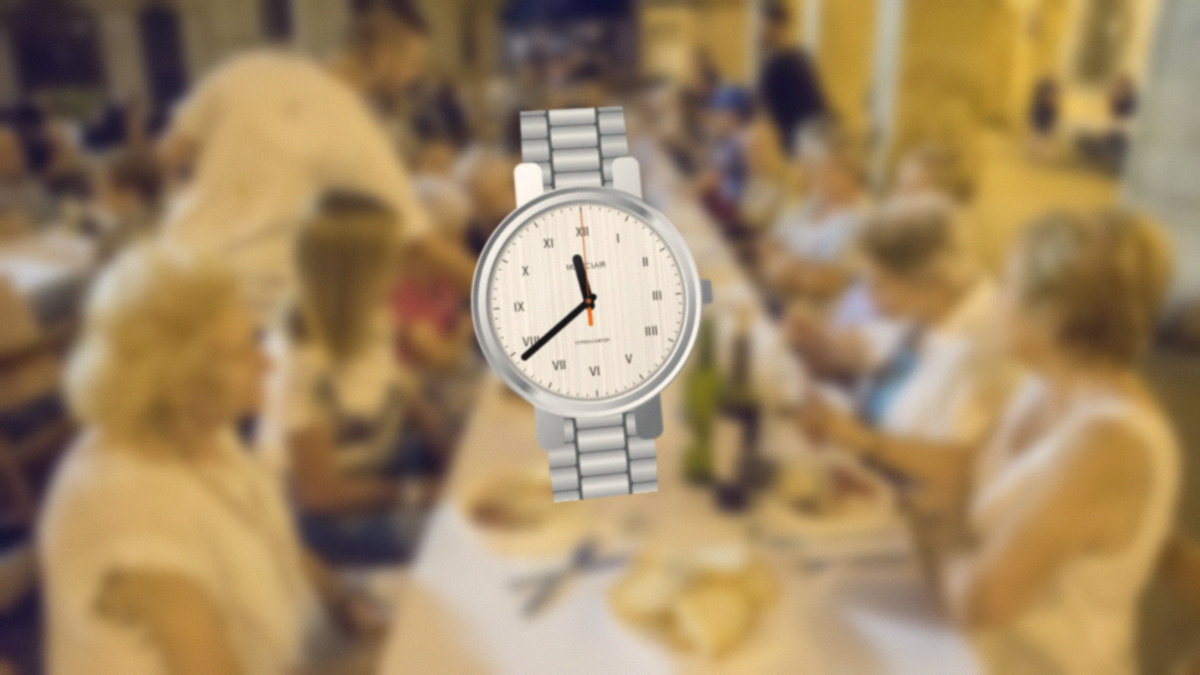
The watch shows **11:39:00**
